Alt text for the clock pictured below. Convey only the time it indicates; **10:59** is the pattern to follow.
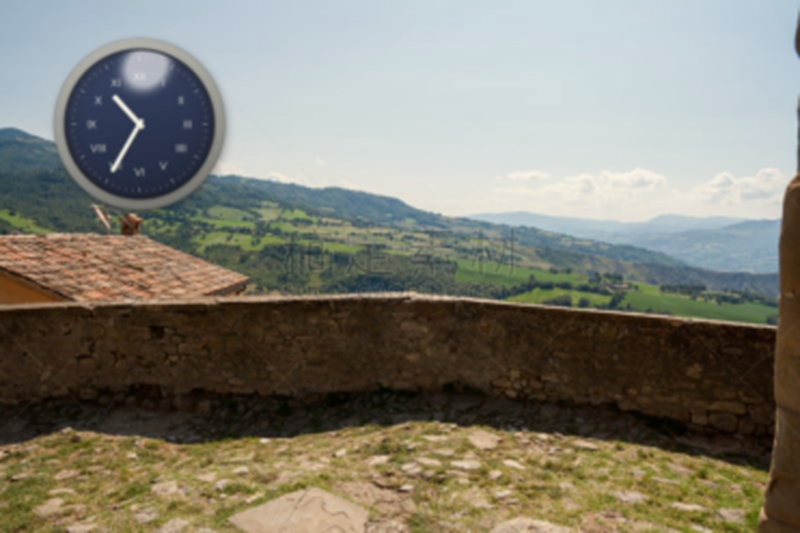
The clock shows **10:35**
